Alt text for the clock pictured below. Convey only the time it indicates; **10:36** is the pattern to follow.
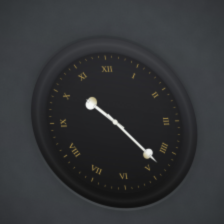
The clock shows **10:23**
